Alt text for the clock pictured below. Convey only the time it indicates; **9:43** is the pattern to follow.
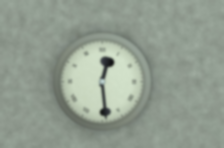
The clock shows **12:29**
